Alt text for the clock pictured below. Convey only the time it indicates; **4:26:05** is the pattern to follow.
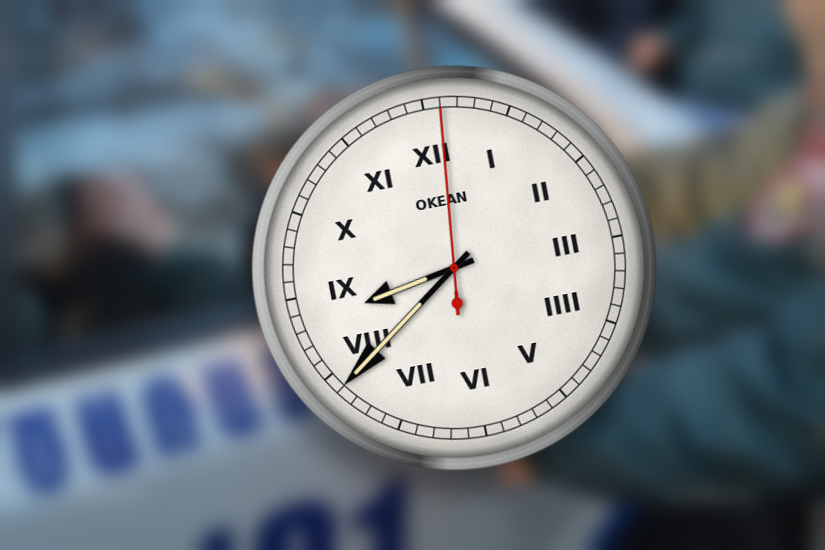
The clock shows **8:39:01**
